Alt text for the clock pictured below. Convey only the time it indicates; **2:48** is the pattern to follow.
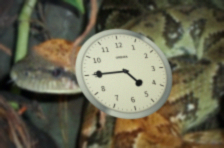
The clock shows **4:45**
